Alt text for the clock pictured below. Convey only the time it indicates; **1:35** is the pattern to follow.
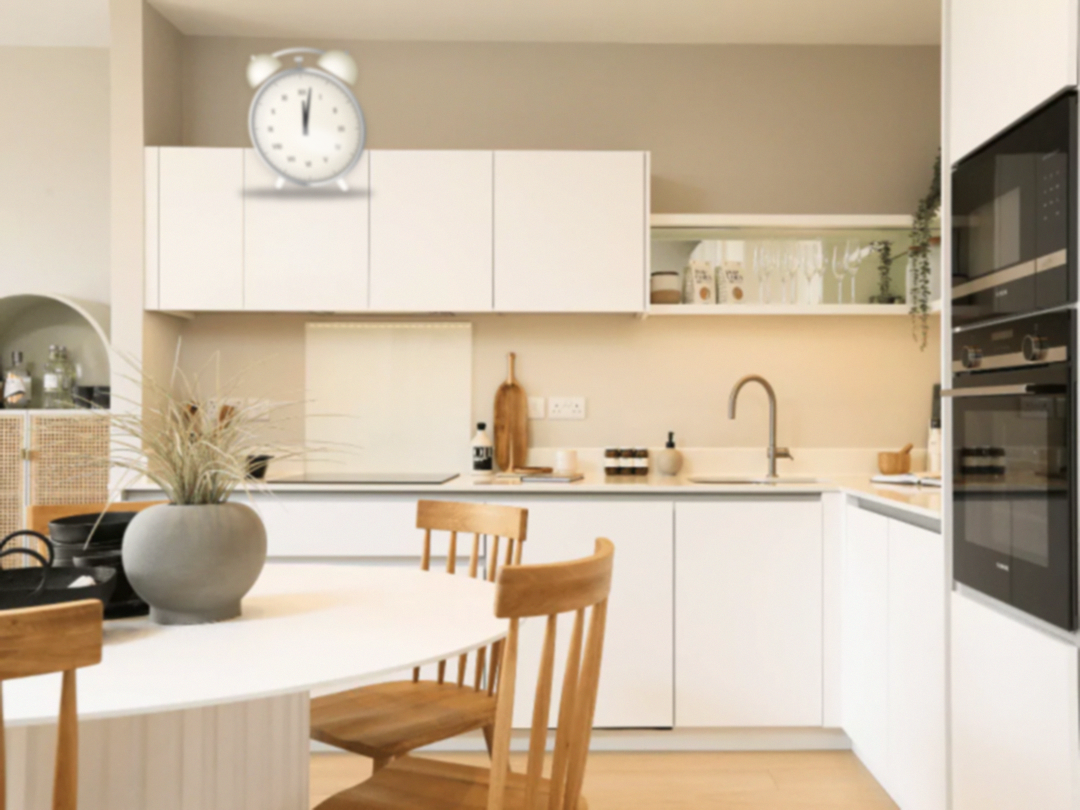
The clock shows **12:02**
